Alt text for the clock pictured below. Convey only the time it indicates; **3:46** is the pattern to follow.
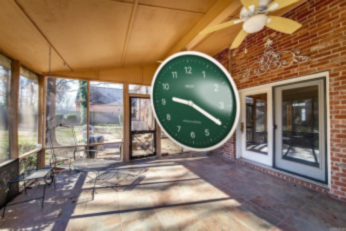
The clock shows **9:20**
